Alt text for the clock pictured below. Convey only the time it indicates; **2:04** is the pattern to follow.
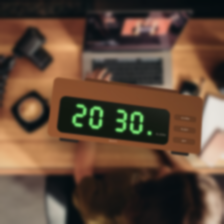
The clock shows **20:30**
